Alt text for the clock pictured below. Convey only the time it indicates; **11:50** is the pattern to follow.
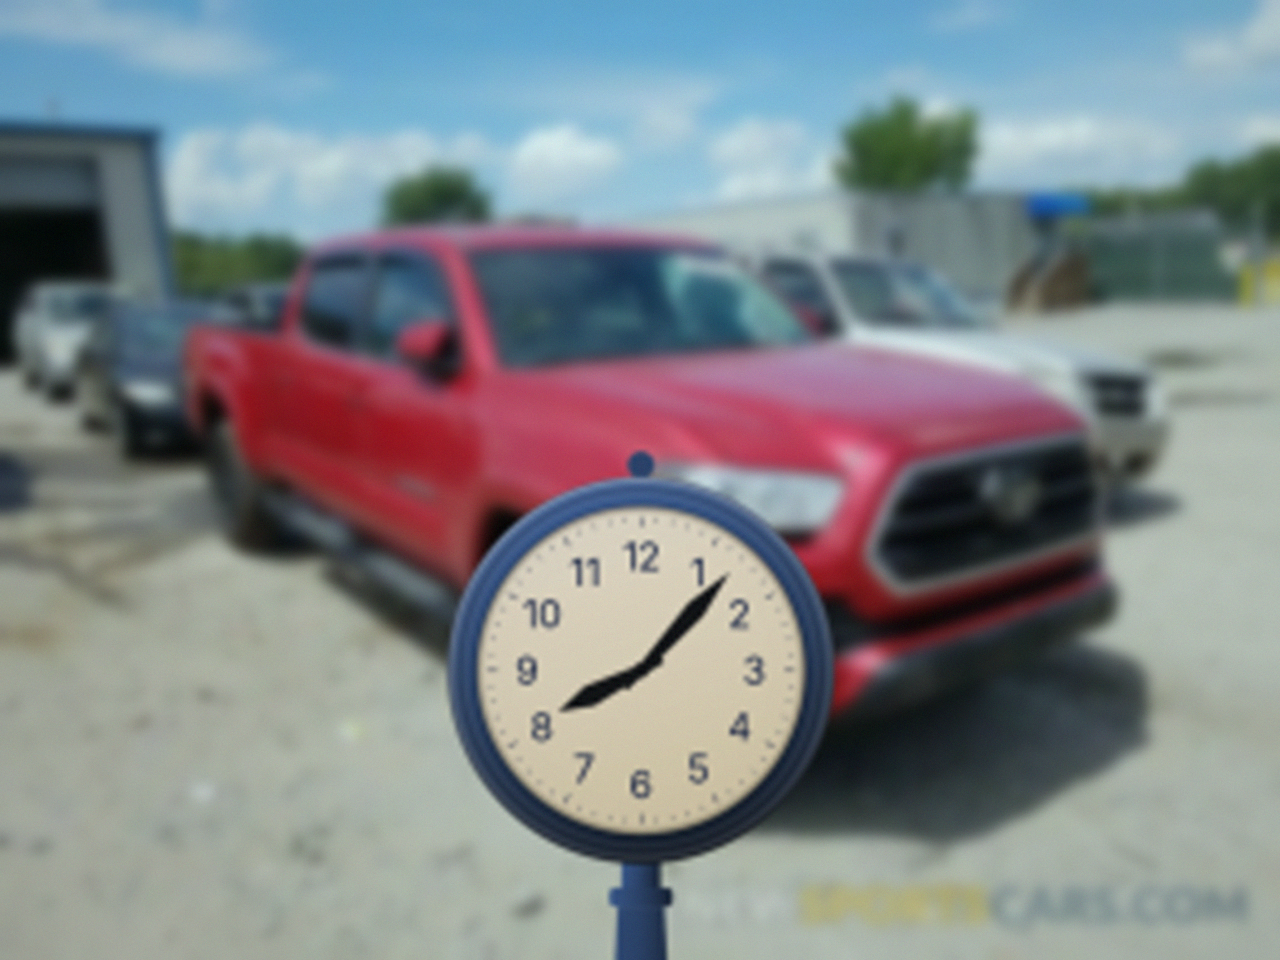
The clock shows **8:07**
